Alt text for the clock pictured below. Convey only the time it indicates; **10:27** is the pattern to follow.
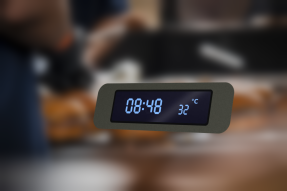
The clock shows **8:48**
